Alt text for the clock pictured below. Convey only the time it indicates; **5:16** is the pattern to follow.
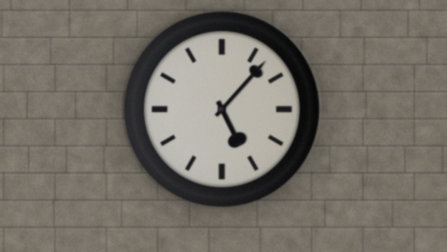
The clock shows **5:07**
